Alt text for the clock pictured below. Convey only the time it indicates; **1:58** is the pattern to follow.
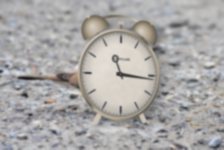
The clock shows **11:16**
